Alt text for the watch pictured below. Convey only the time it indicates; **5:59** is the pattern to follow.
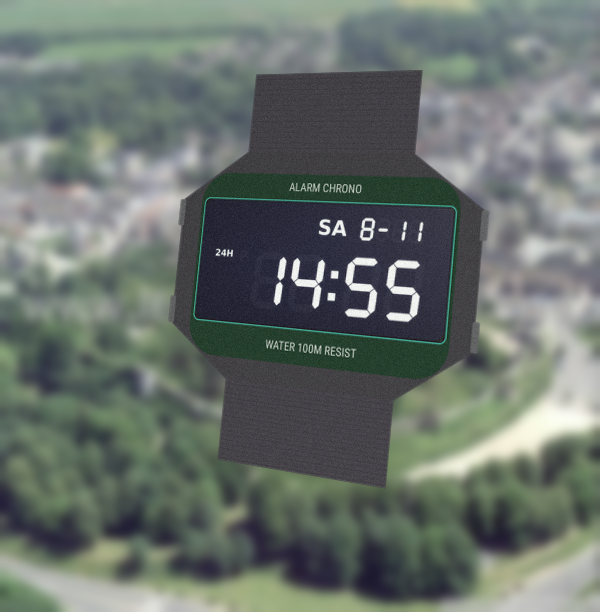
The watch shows **14:55**
